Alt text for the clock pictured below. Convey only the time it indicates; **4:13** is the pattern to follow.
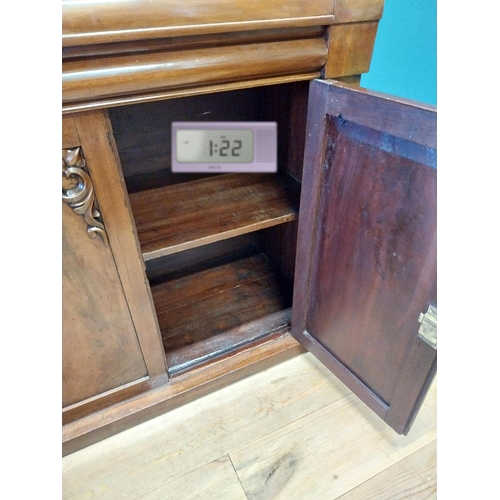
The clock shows **1:22**
